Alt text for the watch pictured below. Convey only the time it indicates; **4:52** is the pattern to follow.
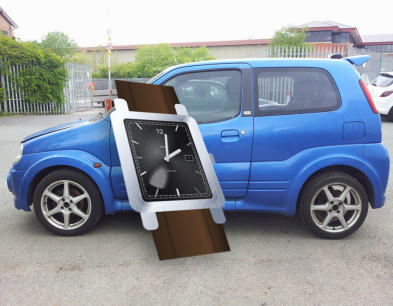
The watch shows **2:02**
